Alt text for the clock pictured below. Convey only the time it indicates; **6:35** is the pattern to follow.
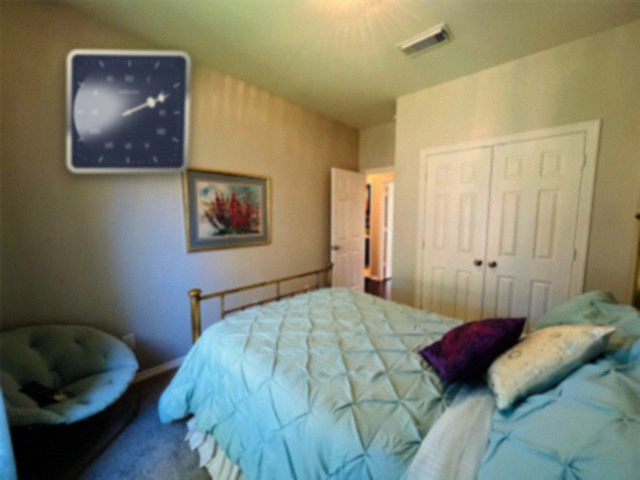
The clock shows **2:11**
